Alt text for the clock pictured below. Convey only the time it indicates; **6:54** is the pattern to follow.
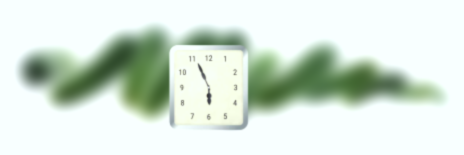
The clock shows **5:56**
